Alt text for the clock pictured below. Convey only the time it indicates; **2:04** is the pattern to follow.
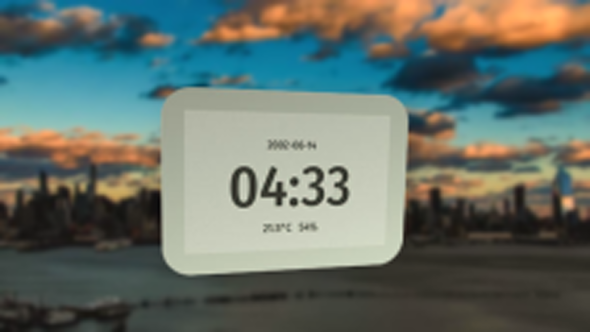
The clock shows **4:33**
